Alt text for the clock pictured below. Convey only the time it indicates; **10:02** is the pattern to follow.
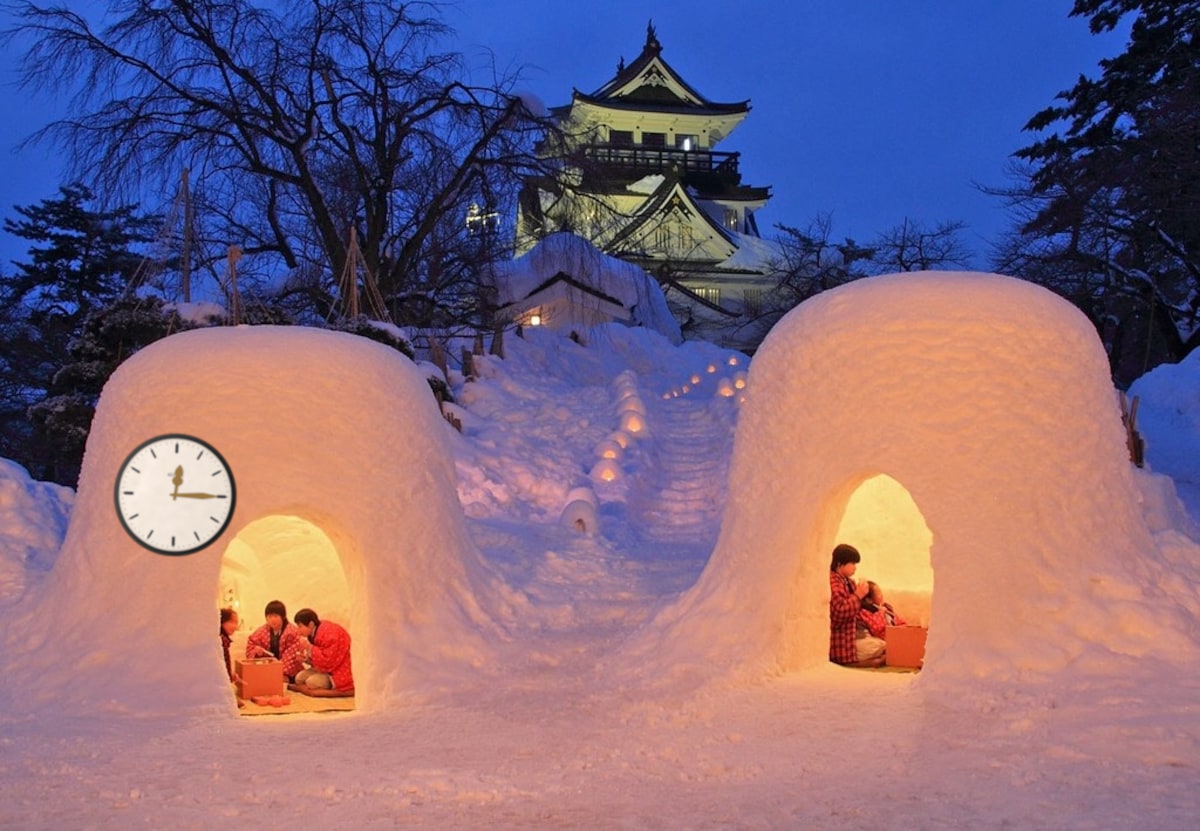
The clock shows **12:15**
